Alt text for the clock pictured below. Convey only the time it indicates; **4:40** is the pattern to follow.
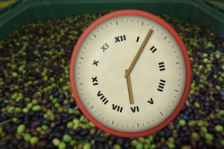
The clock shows **6:07**
